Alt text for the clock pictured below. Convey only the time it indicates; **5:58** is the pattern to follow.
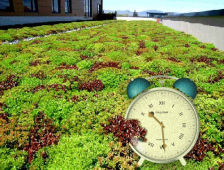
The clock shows **10:29**
